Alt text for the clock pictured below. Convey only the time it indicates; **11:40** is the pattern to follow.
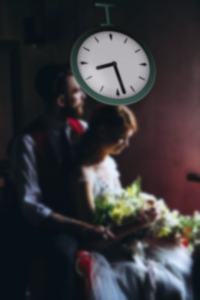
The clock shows **8:28**
